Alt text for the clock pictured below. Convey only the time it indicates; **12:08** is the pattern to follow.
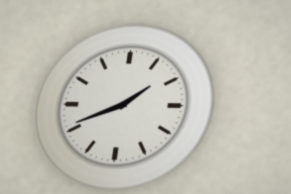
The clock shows **1:41**
